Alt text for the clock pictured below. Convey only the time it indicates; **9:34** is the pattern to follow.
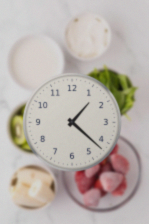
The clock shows **1:22**
